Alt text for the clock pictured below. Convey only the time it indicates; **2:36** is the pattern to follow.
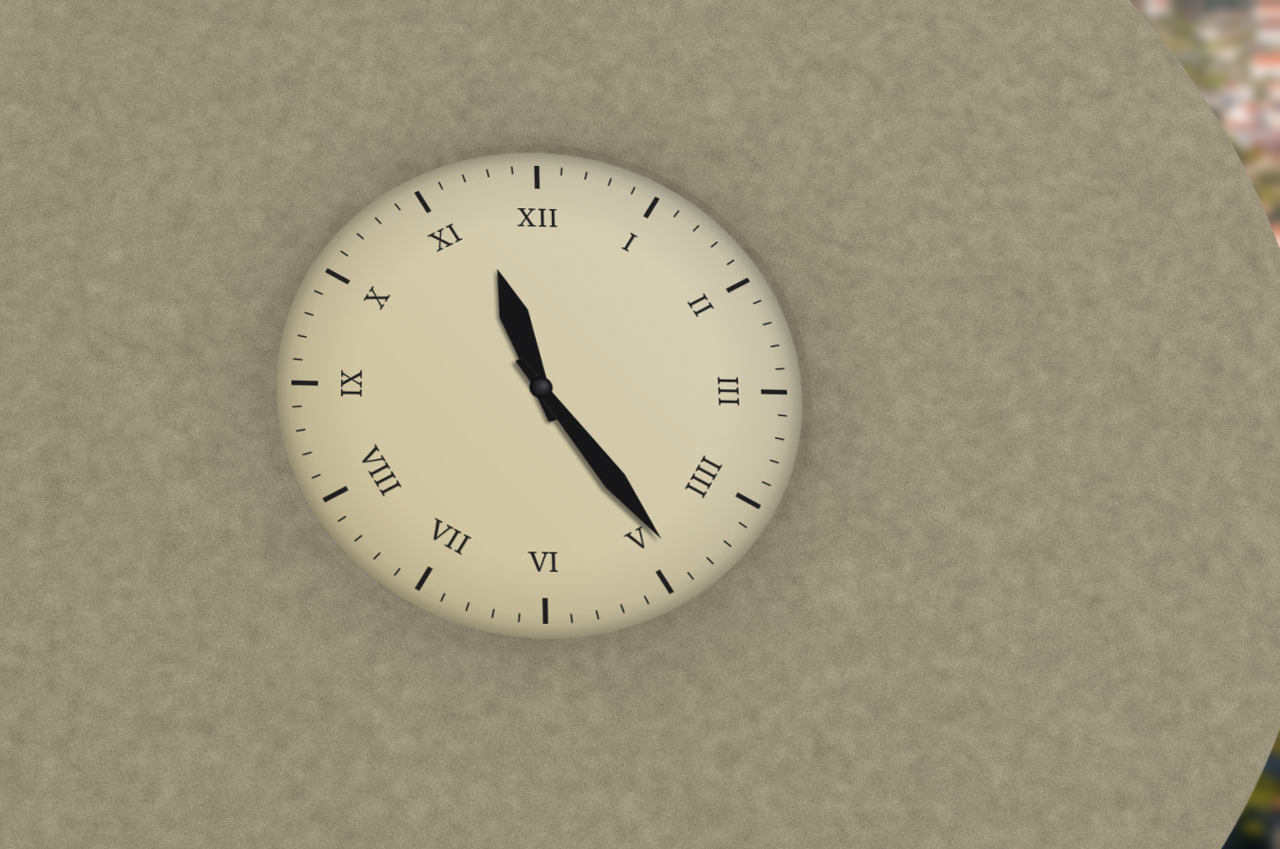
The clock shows **11:24**
